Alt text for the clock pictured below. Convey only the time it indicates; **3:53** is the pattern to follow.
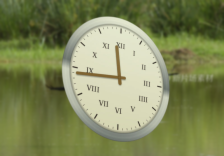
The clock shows **11:44**
